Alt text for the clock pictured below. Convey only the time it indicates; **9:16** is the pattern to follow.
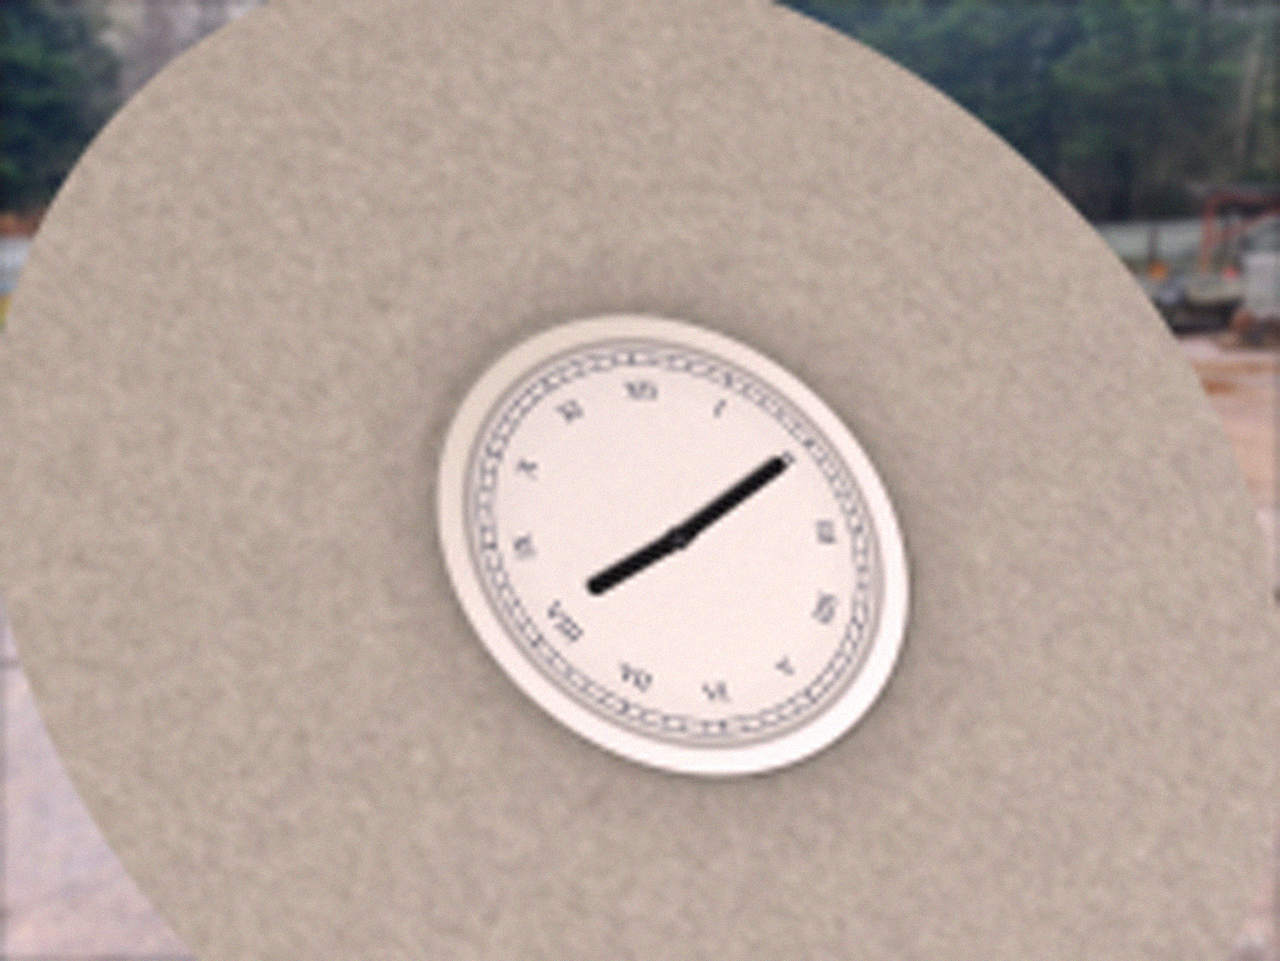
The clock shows **8:10**
